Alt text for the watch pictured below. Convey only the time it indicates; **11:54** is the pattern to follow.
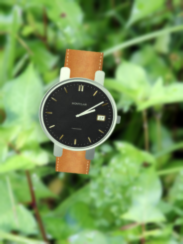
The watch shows **2:09**
